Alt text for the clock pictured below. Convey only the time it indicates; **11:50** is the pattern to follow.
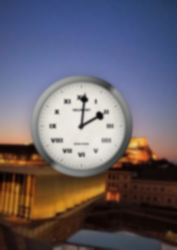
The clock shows **2:01**
